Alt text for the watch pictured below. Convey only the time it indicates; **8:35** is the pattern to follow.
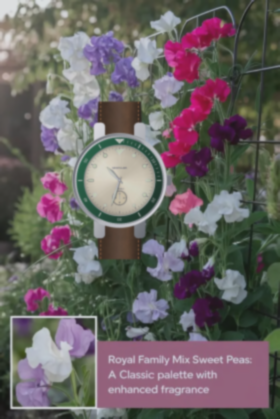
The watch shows **10:33**
